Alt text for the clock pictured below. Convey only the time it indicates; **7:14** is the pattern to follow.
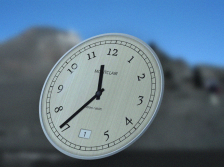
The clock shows **11:36**
